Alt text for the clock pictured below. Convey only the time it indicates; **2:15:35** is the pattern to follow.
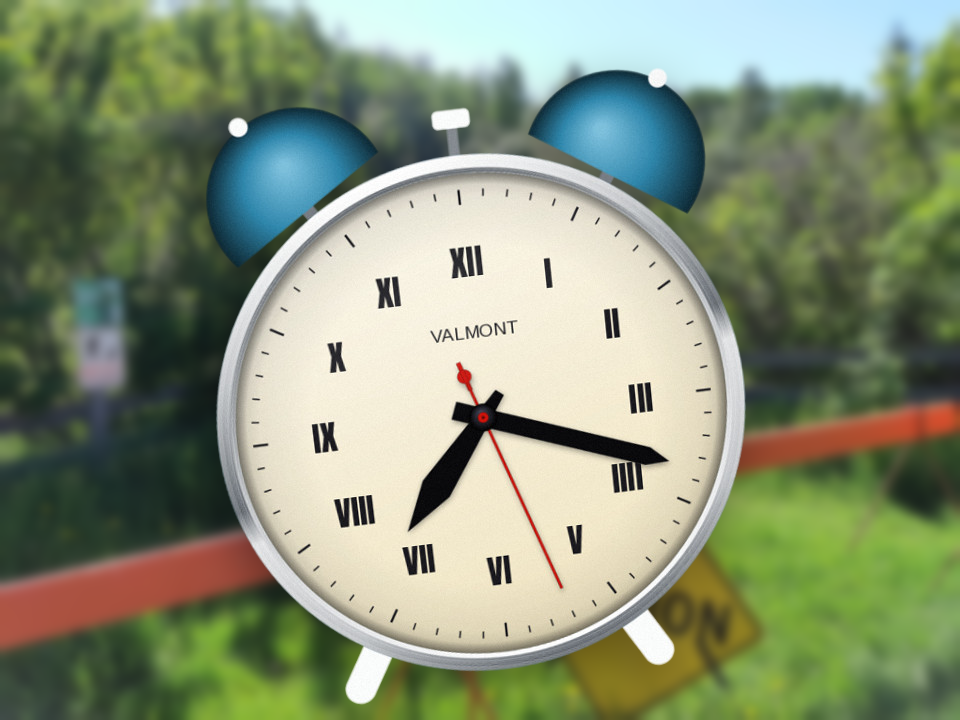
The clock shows **7:18:27**
